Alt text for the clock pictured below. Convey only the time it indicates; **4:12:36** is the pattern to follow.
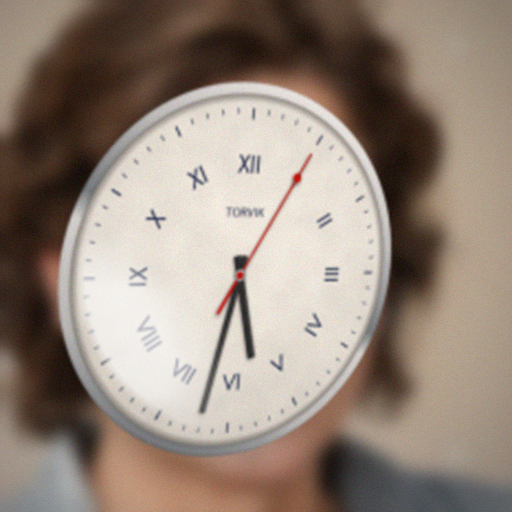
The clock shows **5:32:05**
